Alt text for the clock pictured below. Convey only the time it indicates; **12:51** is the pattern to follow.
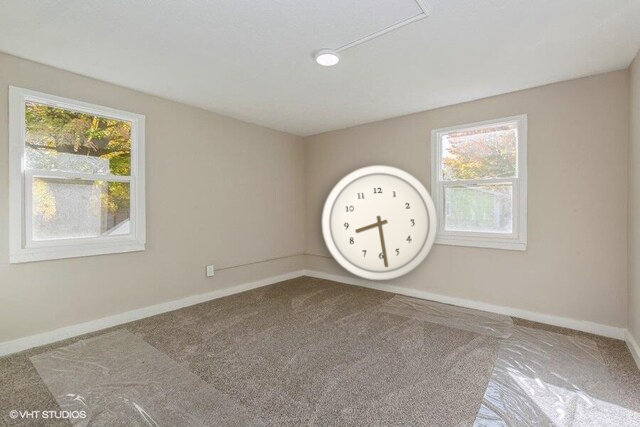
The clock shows **8:29**
